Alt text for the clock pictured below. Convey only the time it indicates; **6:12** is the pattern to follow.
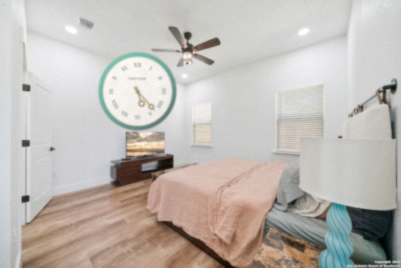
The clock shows **5:23**
